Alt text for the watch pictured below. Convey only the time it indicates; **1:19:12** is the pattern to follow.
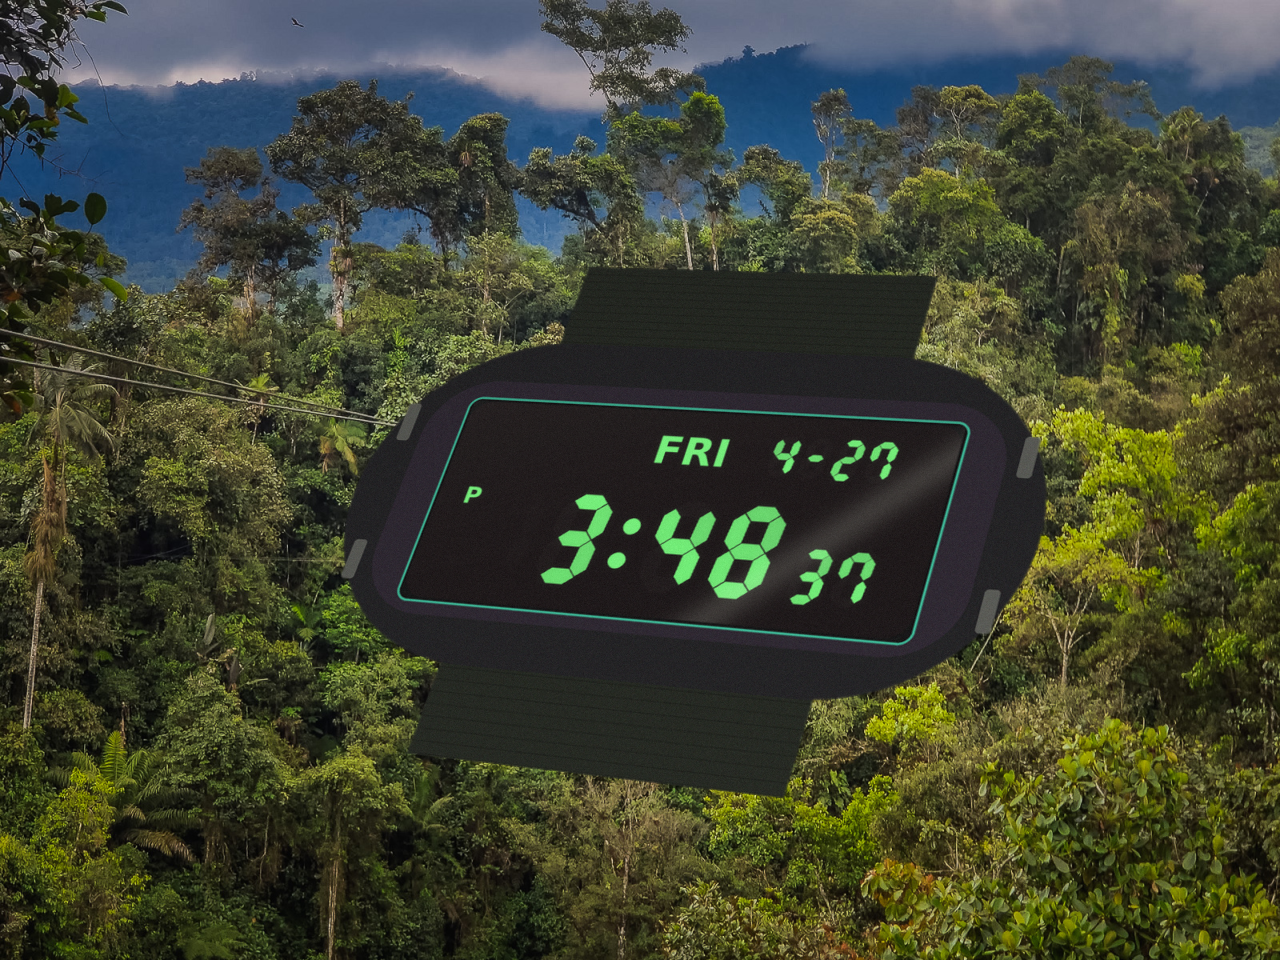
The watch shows **3:48:37**
